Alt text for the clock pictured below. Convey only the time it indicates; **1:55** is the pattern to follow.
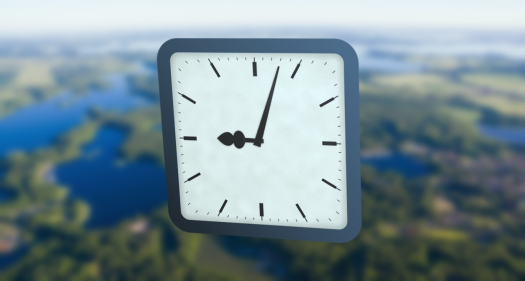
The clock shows **9:03**
